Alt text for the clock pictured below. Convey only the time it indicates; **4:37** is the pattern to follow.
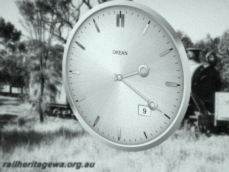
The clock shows **2:20**
